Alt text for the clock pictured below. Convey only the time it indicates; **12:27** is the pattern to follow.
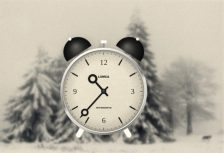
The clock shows **10:37**
